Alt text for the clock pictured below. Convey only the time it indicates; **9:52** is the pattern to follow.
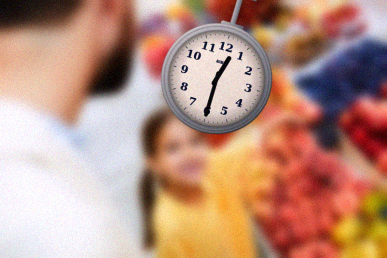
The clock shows **12:30**
